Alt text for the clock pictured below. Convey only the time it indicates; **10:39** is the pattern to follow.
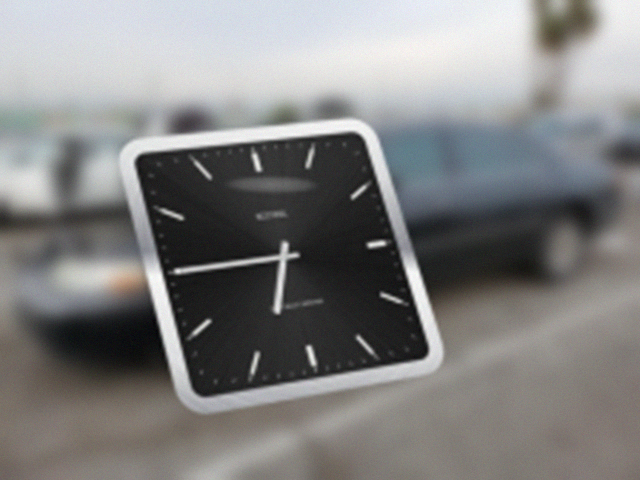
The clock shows **6:45**
